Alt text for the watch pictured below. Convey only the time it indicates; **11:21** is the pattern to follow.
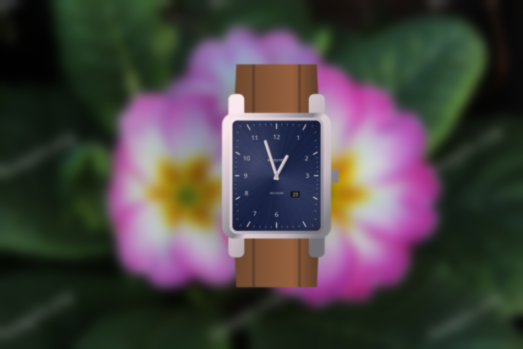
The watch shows **12:57**
